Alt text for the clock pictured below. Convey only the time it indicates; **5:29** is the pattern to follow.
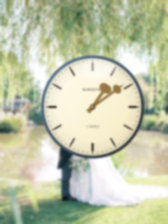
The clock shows **1:09**
